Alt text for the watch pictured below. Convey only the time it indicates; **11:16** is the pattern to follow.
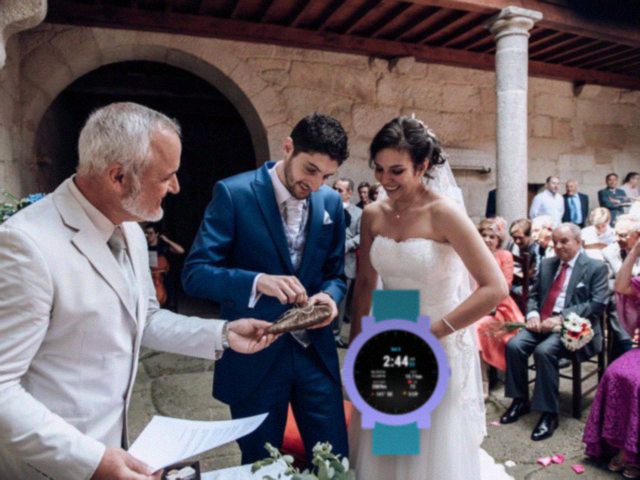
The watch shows **2:44**
